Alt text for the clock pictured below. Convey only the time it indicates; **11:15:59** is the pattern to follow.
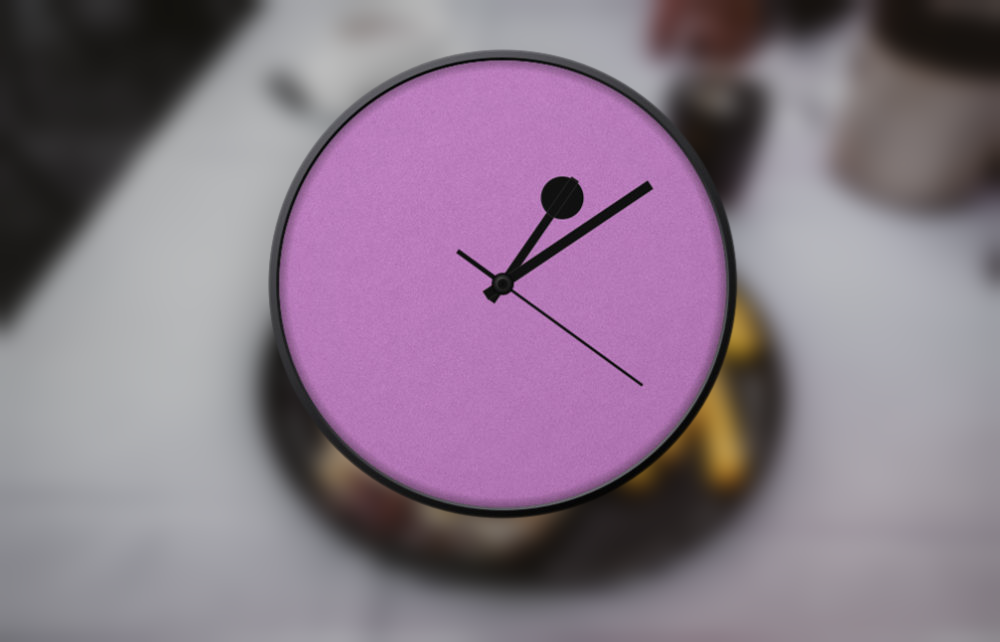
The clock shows **1:09:21**
